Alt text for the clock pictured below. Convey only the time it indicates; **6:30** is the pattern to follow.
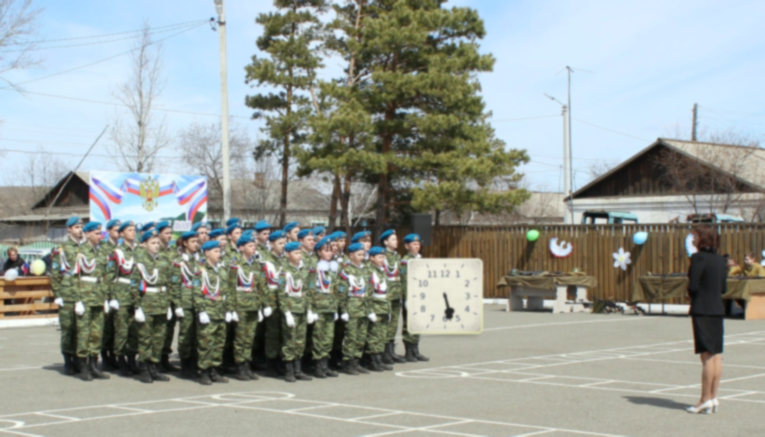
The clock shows **5:28**
